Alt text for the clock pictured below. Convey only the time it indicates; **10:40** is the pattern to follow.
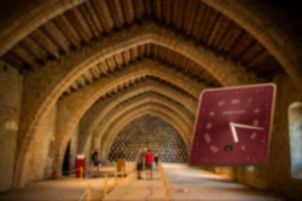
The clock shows **5:17**
